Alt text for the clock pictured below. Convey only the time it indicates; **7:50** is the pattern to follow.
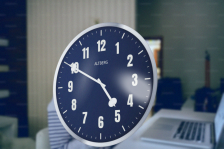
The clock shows **4:50**
